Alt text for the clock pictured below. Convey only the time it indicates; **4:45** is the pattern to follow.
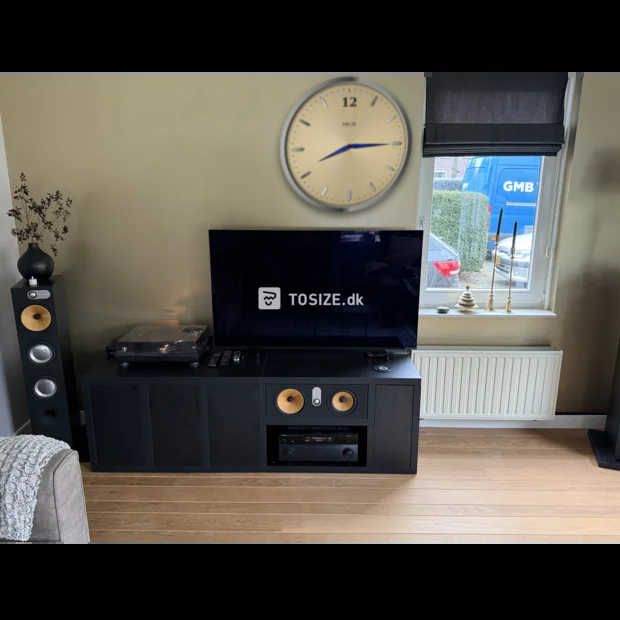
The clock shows **8:15**
